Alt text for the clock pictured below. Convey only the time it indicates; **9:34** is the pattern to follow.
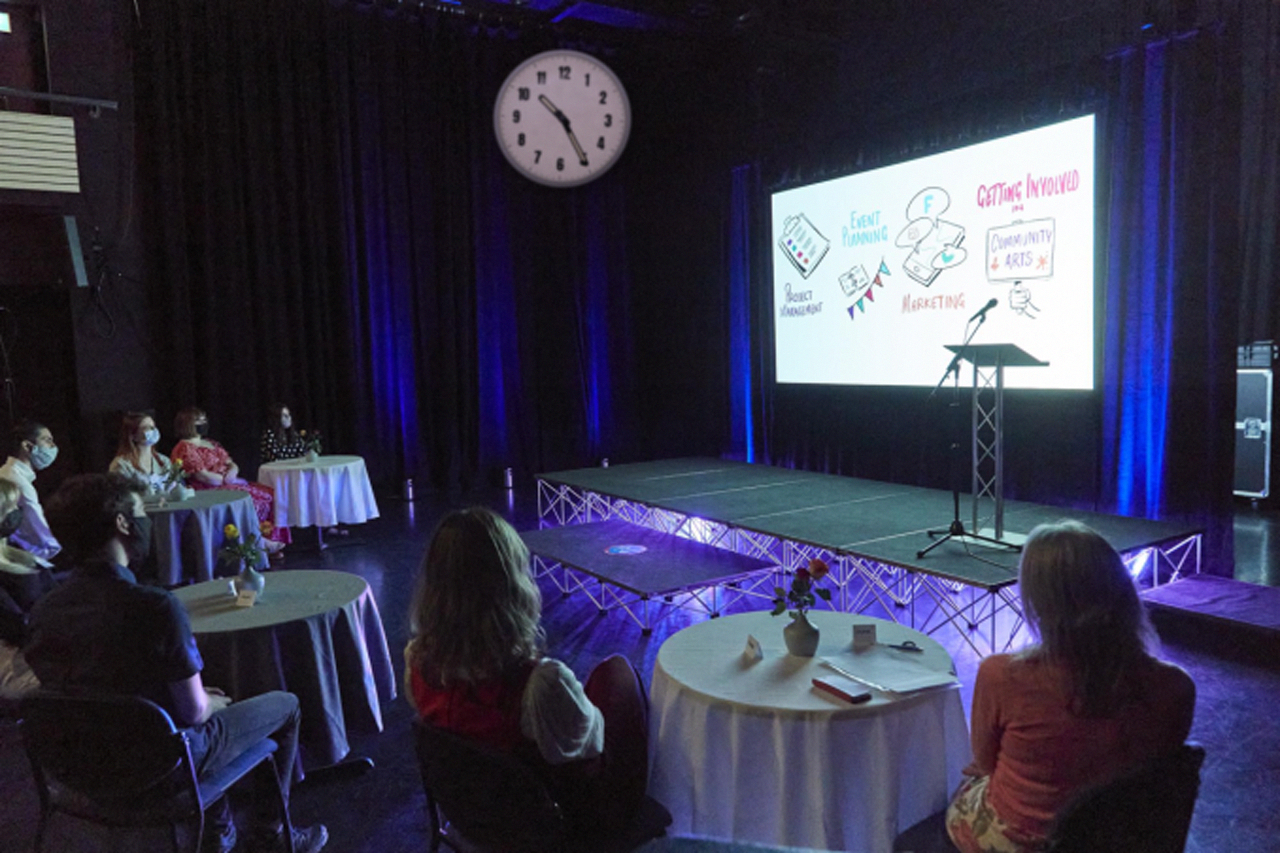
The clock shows **10:25**
